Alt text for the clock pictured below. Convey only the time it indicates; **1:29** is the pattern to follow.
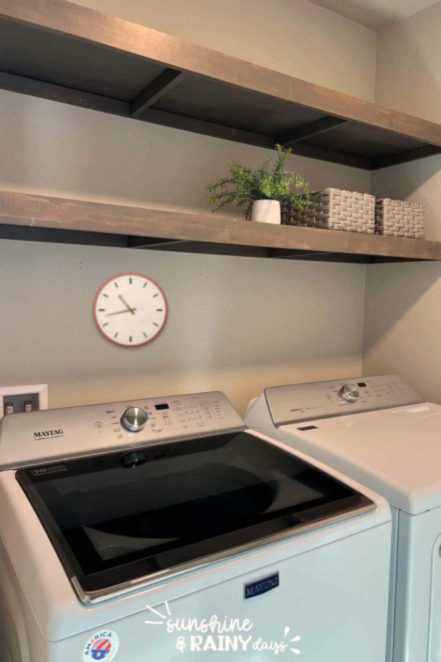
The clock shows **10:43**
